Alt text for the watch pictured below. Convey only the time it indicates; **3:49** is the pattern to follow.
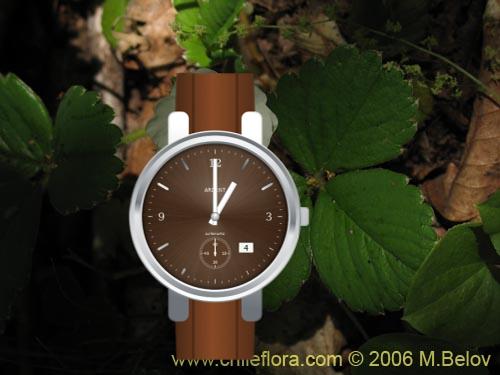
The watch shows **1:00**
